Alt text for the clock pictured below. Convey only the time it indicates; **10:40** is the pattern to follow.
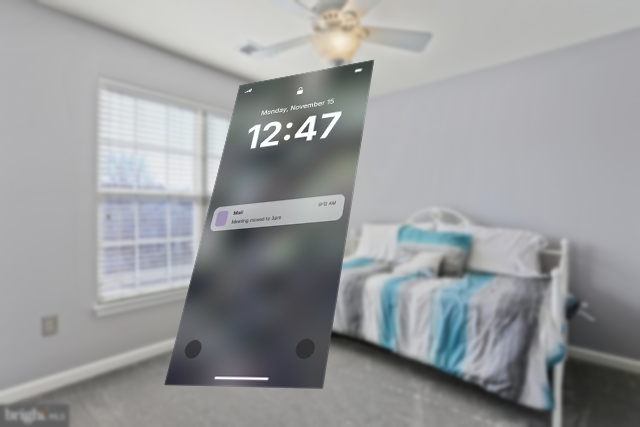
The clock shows **12:47**
